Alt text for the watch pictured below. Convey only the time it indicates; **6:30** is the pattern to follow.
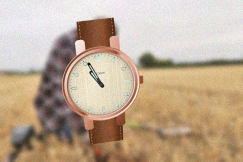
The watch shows **10:56**
